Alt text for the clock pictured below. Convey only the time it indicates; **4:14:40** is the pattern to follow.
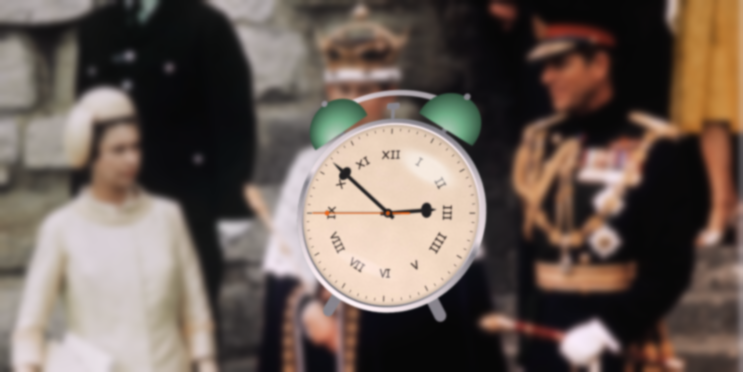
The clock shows **2:51:45**
